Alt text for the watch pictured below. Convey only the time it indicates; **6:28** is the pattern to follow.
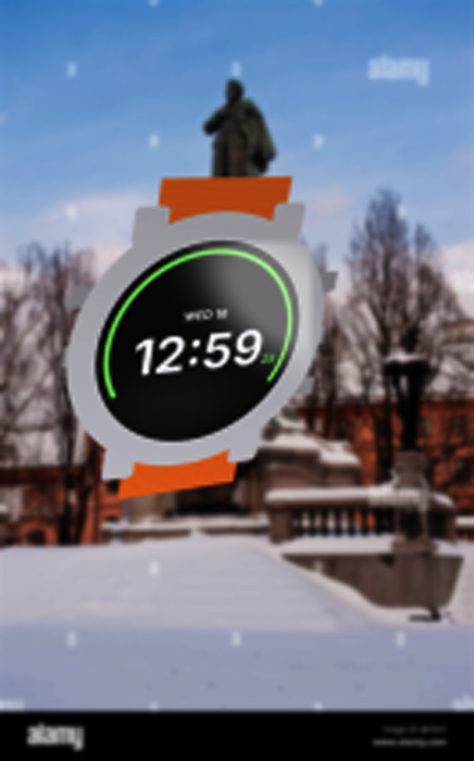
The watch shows **12:59**
